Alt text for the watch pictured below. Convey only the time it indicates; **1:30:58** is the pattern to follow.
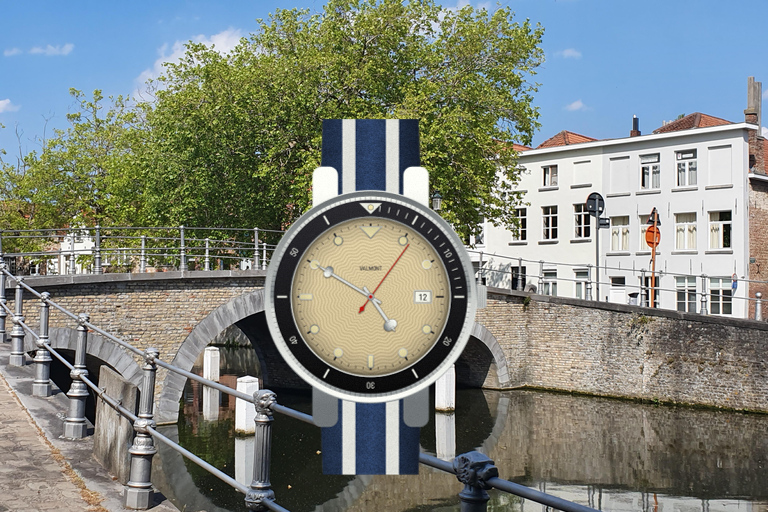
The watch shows **4:50:06**
